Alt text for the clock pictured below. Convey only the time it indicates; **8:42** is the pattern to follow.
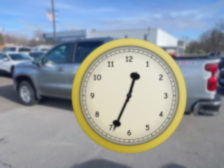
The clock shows **12:34**
